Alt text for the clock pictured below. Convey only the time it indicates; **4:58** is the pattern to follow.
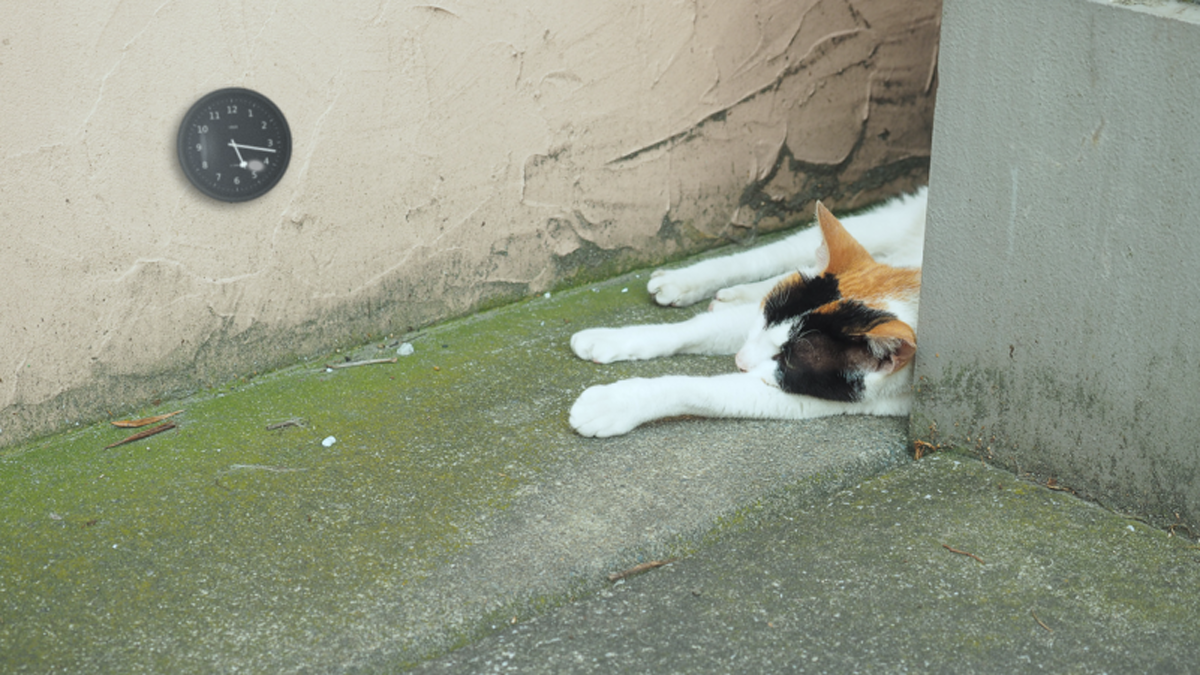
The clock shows **5:17**
